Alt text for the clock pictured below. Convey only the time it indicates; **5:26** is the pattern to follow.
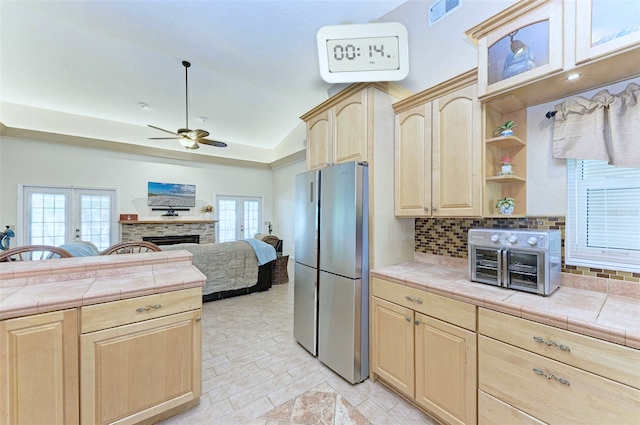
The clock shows **0:14**
